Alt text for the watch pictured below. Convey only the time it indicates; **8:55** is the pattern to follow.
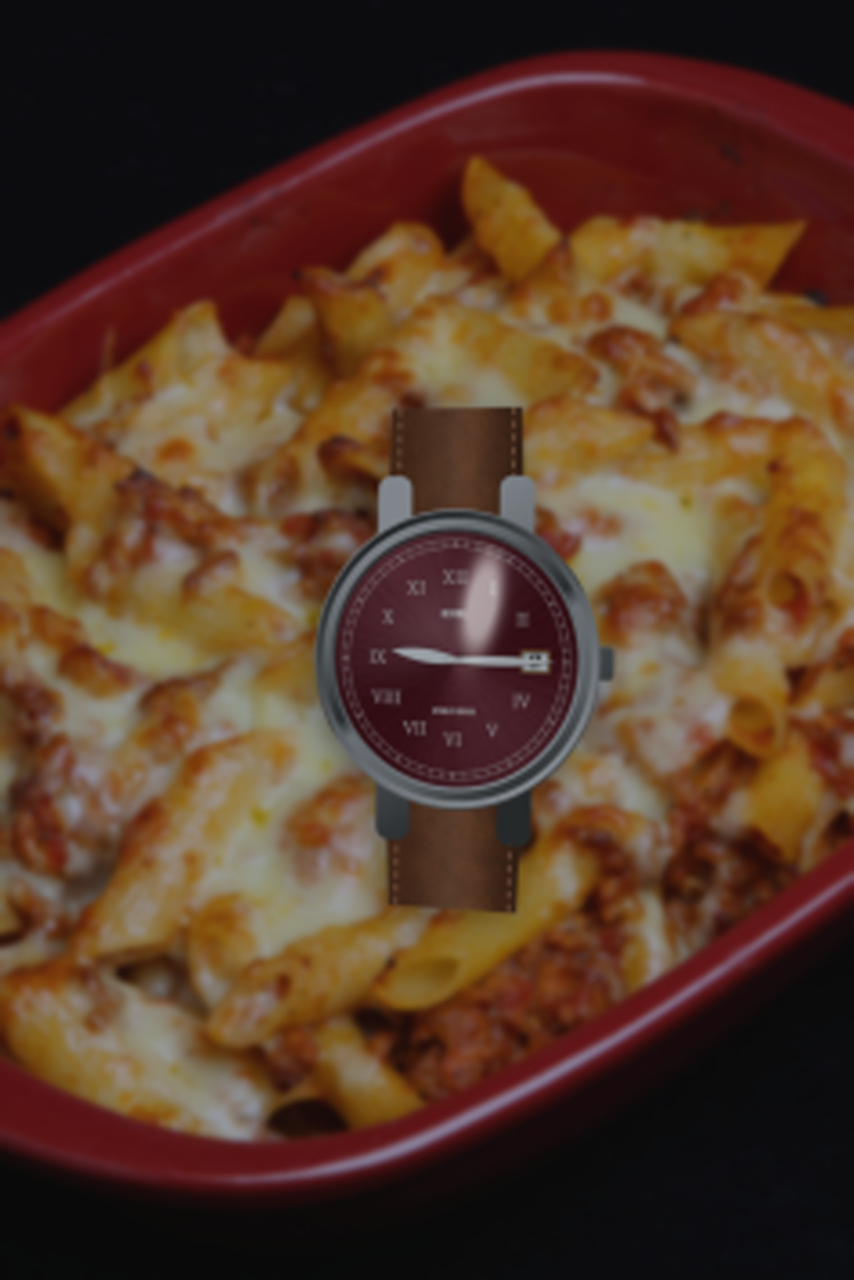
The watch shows **9:15**
